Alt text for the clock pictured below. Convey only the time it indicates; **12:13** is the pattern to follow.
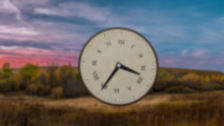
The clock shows **3:35**
